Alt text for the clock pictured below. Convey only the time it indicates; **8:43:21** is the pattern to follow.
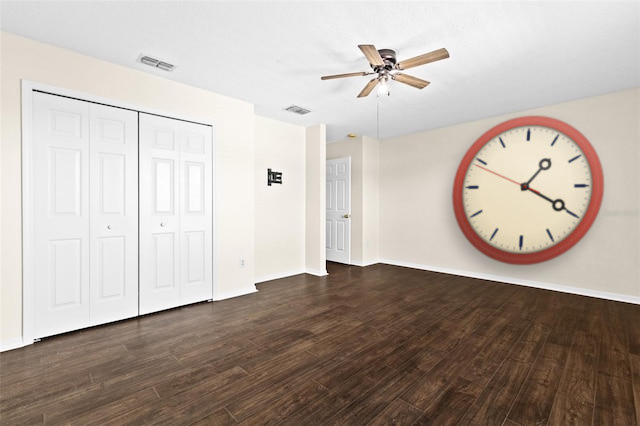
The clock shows **1:19:49**
